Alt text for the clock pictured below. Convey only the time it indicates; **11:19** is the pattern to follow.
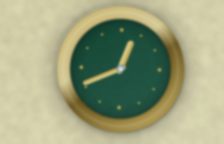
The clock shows **12:41**
